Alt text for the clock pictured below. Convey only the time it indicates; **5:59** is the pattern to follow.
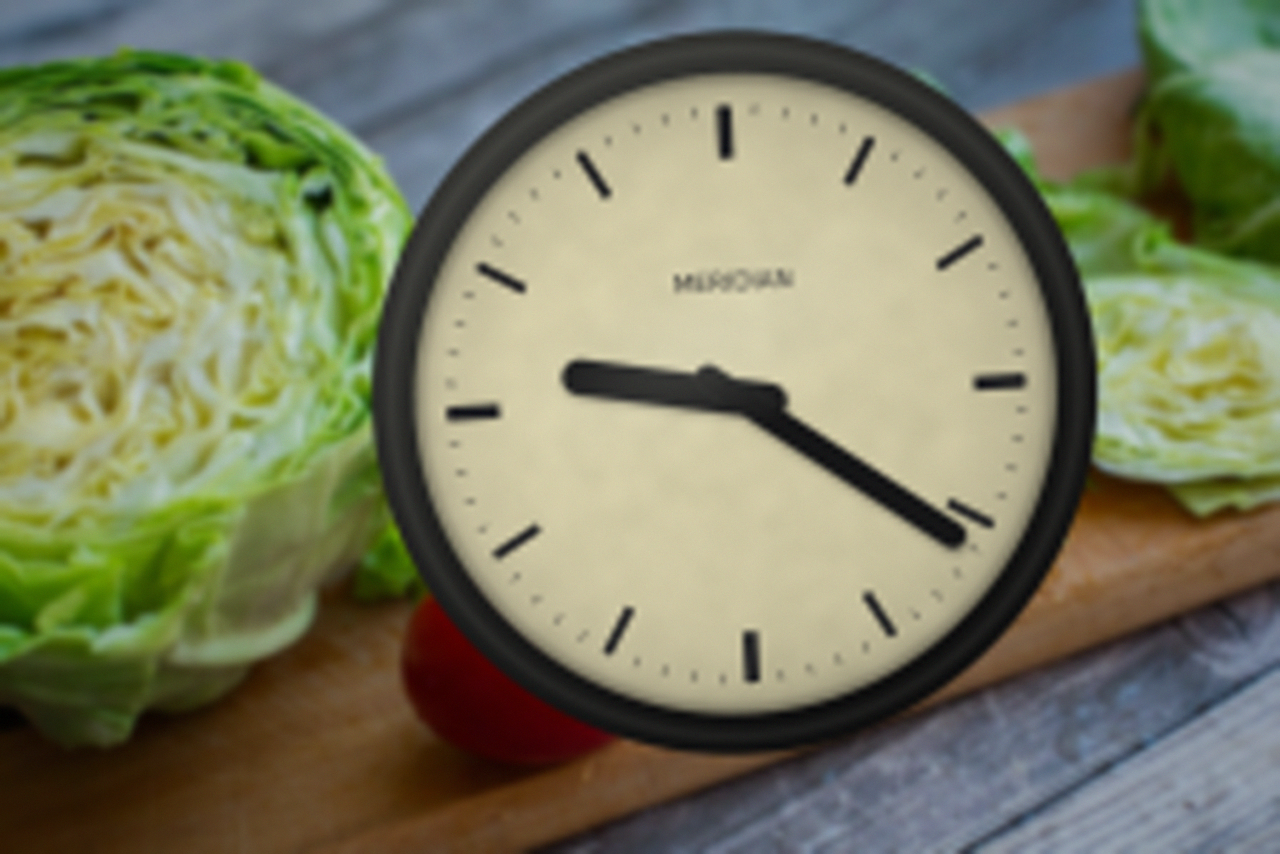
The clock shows **9:21**
